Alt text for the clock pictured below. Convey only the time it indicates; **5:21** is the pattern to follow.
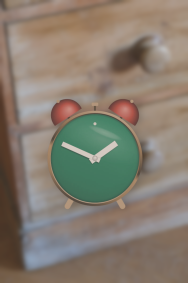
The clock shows **1:49**
